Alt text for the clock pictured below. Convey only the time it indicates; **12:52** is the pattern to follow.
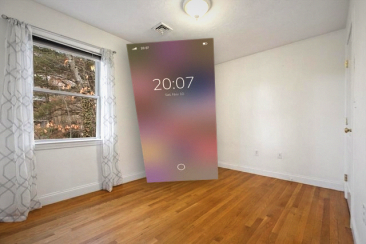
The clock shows **20:07**
